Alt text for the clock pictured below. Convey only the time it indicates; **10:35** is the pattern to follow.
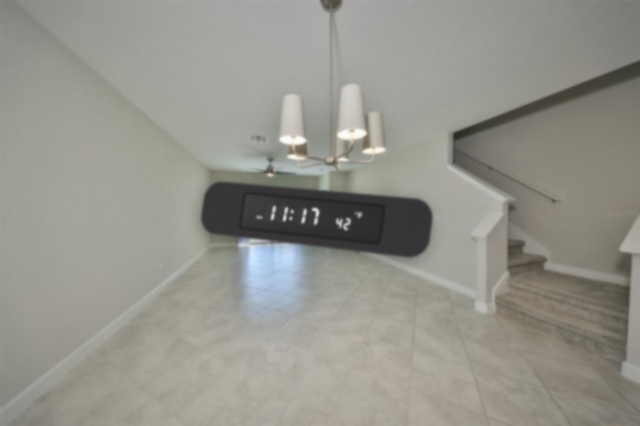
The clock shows **11:17**
